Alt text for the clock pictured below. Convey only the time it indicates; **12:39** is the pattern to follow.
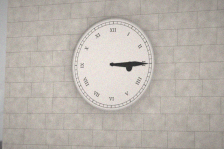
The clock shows **3:15**
